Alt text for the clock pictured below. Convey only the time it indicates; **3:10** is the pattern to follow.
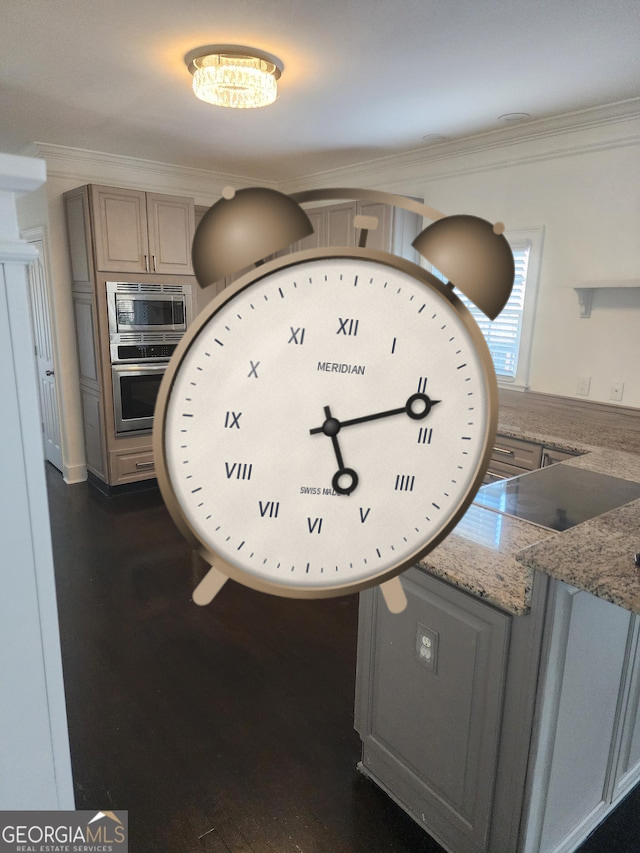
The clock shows **5:12**
